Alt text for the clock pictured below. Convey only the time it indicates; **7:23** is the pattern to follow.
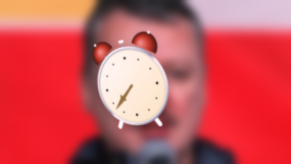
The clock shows **7:38**
